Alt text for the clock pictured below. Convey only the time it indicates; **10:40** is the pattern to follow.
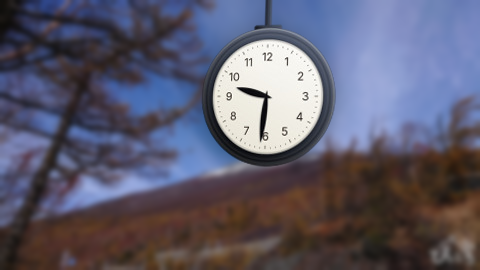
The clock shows **9:31**
